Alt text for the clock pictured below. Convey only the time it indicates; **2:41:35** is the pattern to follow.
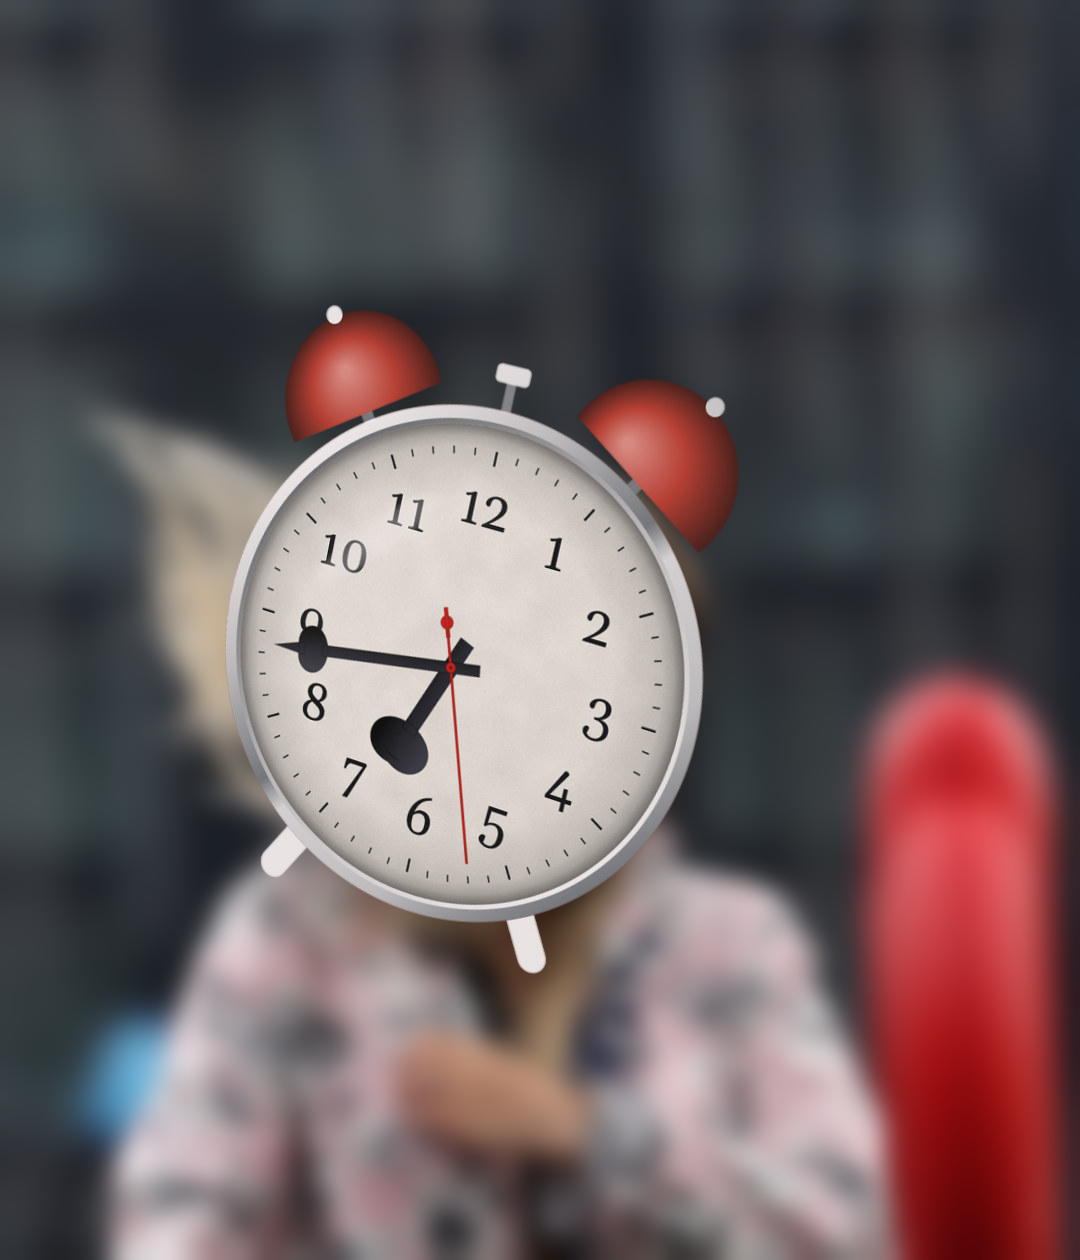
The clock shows **6:43:27**
